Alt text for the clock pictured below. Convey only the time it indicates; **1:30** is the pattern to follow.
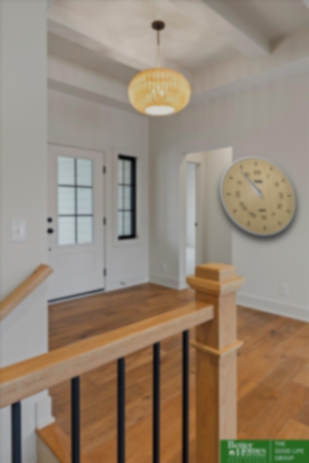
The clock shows **10:54**
